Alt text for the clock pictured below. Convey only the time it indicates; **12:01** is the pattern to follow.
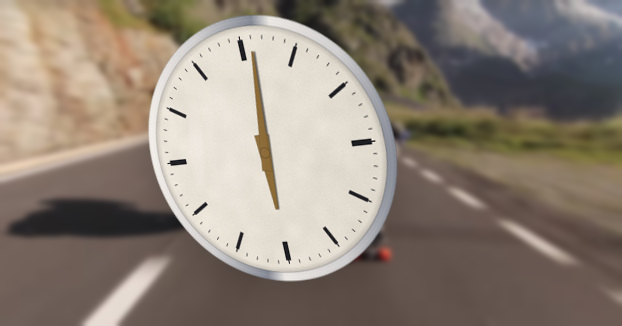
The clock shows **6:01**
